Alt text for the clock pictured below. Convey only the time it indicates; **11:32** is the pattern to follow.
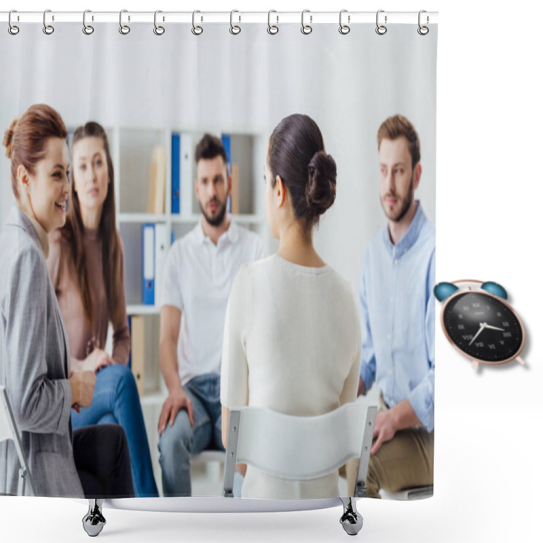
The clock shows **3:38**
